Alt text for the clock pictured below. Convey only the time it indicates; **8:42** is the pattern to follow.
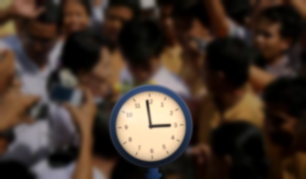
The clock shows **2:59**
